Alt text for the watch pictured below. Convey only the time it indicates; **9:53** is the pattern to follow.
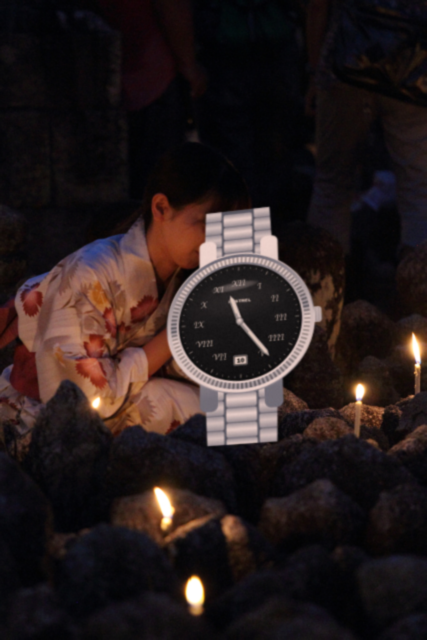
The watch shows **11:24**
